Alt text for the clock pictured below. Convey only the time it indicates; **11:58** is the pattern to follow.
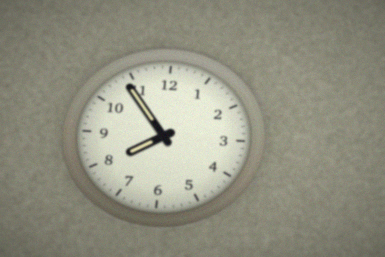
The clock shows **7:54**
